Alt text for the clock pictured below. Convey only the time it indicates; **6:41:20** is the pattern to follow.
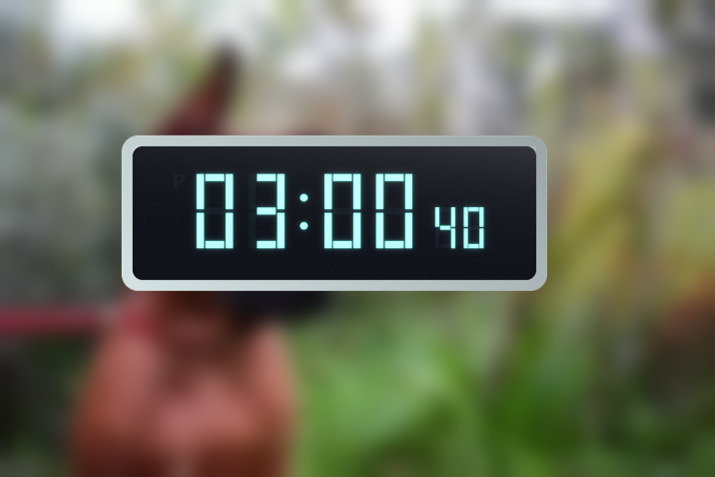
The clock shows **3:00:40**
